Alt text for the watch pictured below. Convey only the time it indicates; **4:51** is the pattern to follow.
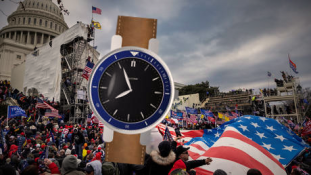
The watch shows **7:56**
